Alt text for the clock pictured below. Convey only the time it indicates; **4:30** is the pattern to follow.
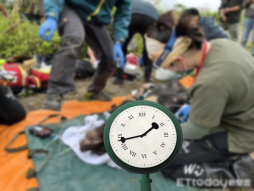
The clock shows **1:43**
